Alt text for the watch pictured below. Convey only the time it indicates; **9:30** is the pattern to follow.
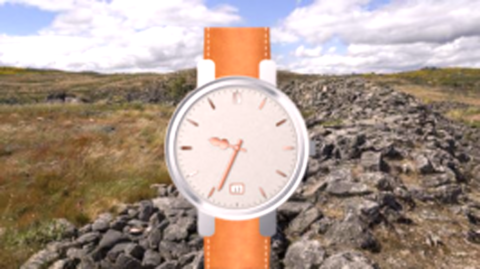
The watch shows **9:34**
